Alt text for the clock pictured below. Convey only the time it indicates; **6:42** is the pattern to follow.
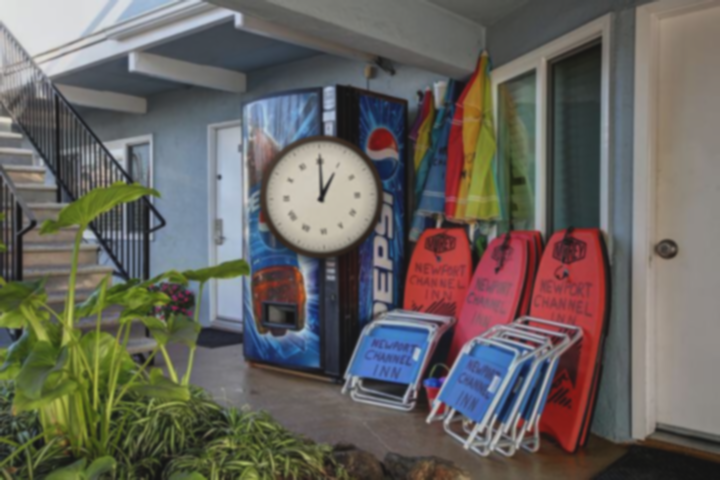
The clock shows **1:00**
